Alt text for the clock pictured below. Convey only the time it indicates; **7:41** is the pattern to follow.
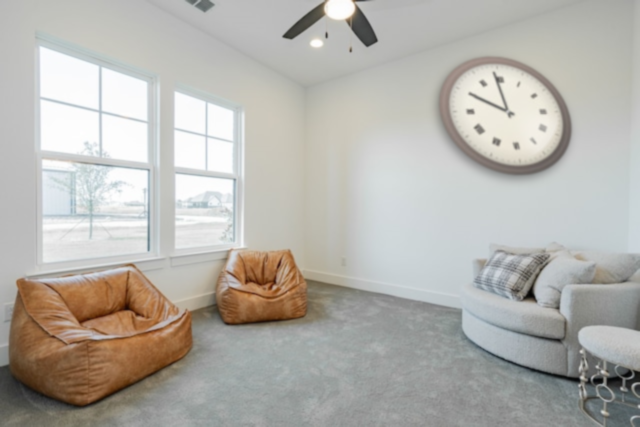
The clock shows **9:59**
